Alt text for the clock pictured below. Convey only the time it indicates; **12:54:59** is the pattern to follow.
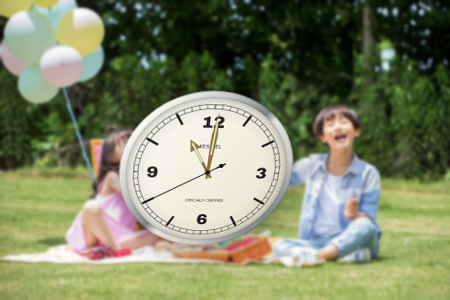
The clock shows **11:00:40**
